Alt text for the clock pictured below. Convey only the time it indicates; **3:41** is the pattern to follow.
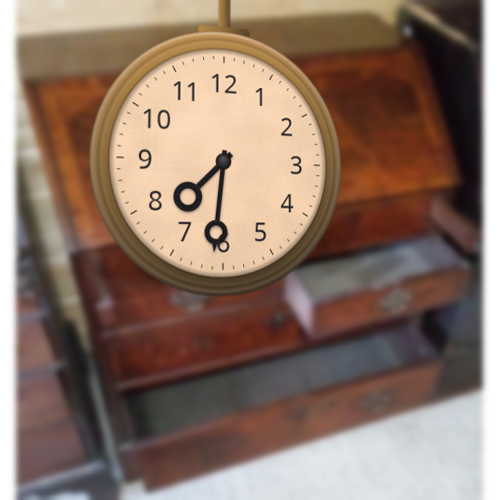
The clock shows **7:31**
